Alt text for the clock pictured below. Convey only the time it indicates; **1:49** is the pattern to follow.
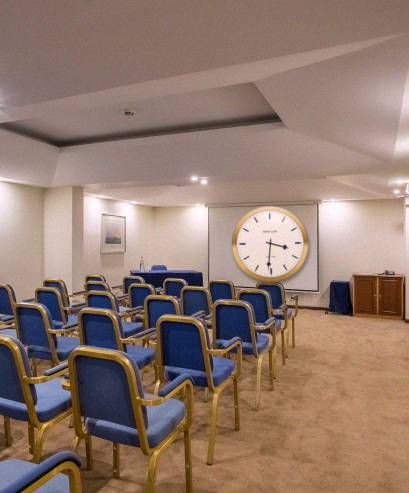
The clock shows **3:31**
